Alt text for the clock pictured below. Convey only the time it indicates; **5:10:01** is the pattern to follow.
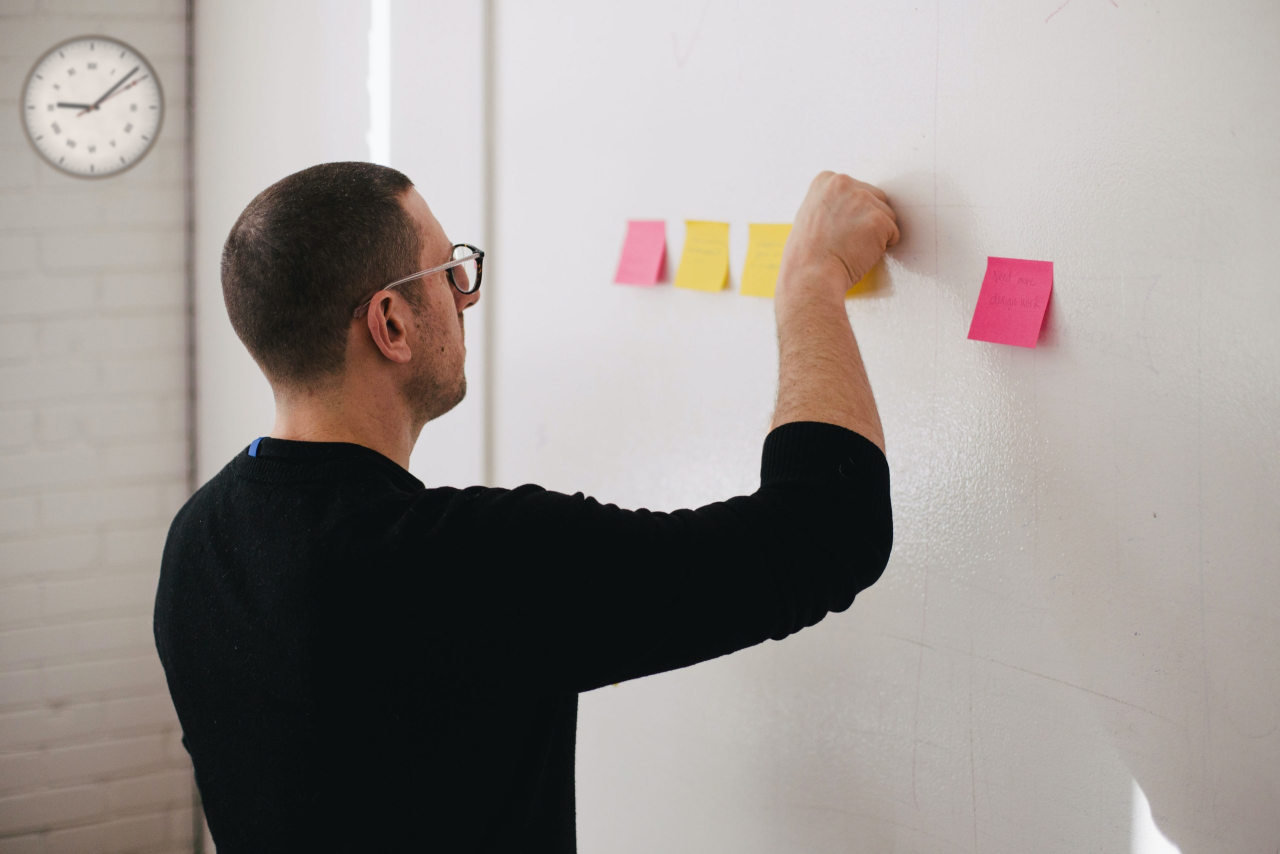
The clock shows **9:08:10**
